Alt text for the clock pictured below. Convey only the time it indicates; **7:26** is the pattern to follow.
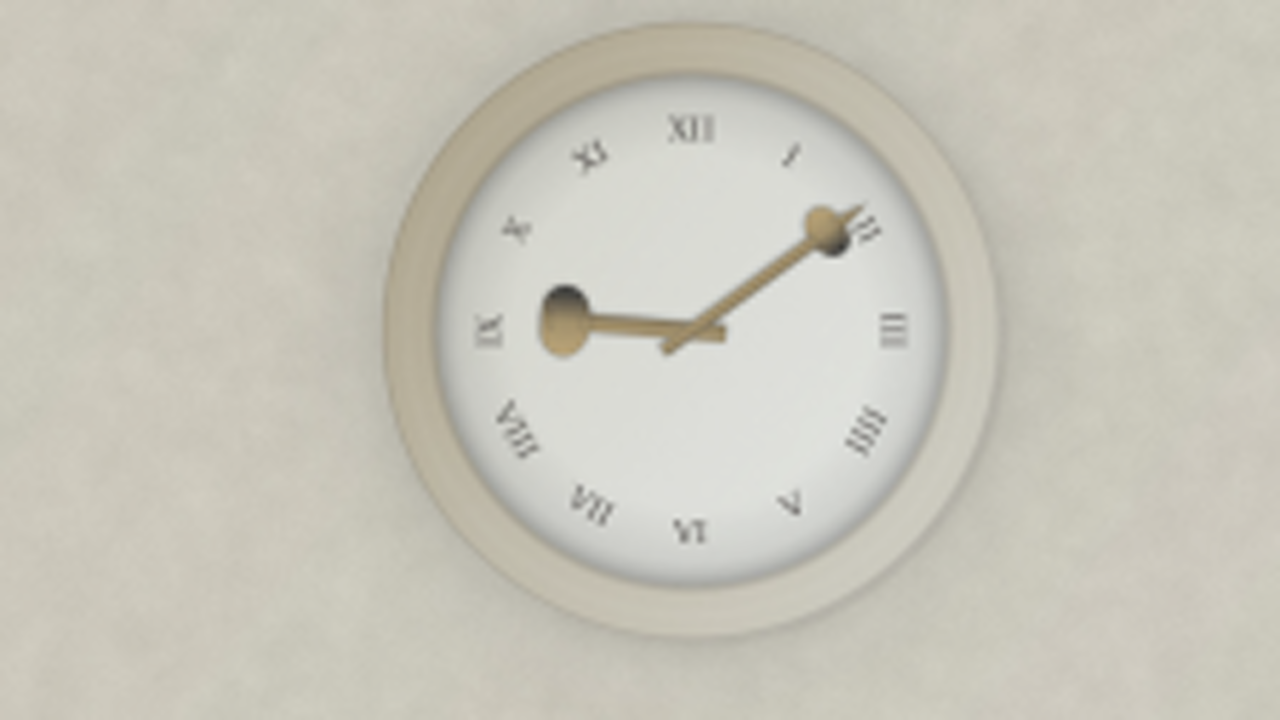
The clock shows **9:09**
